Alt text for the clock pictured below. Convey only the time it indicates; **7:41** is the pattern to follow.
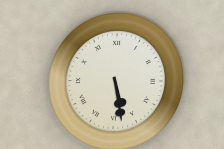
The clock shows **5:28**
